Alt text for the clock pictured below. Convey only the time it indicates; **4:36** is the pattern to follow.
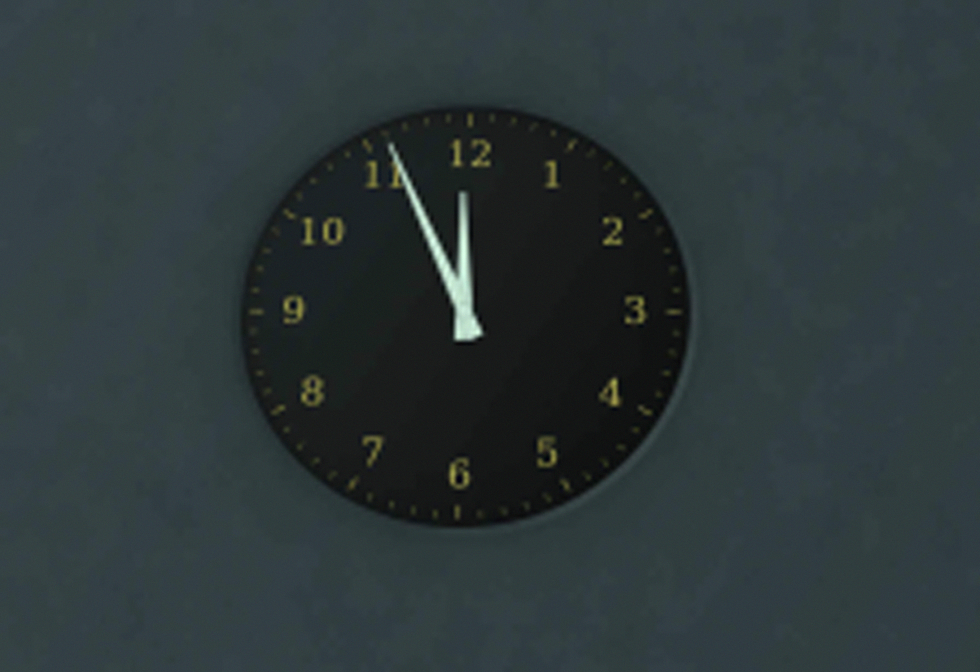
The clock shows **11:56**
